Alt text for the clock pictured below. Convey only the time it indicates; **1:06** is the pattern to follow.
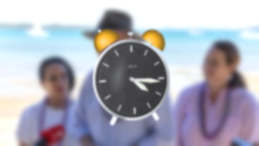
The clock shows **4:16**
